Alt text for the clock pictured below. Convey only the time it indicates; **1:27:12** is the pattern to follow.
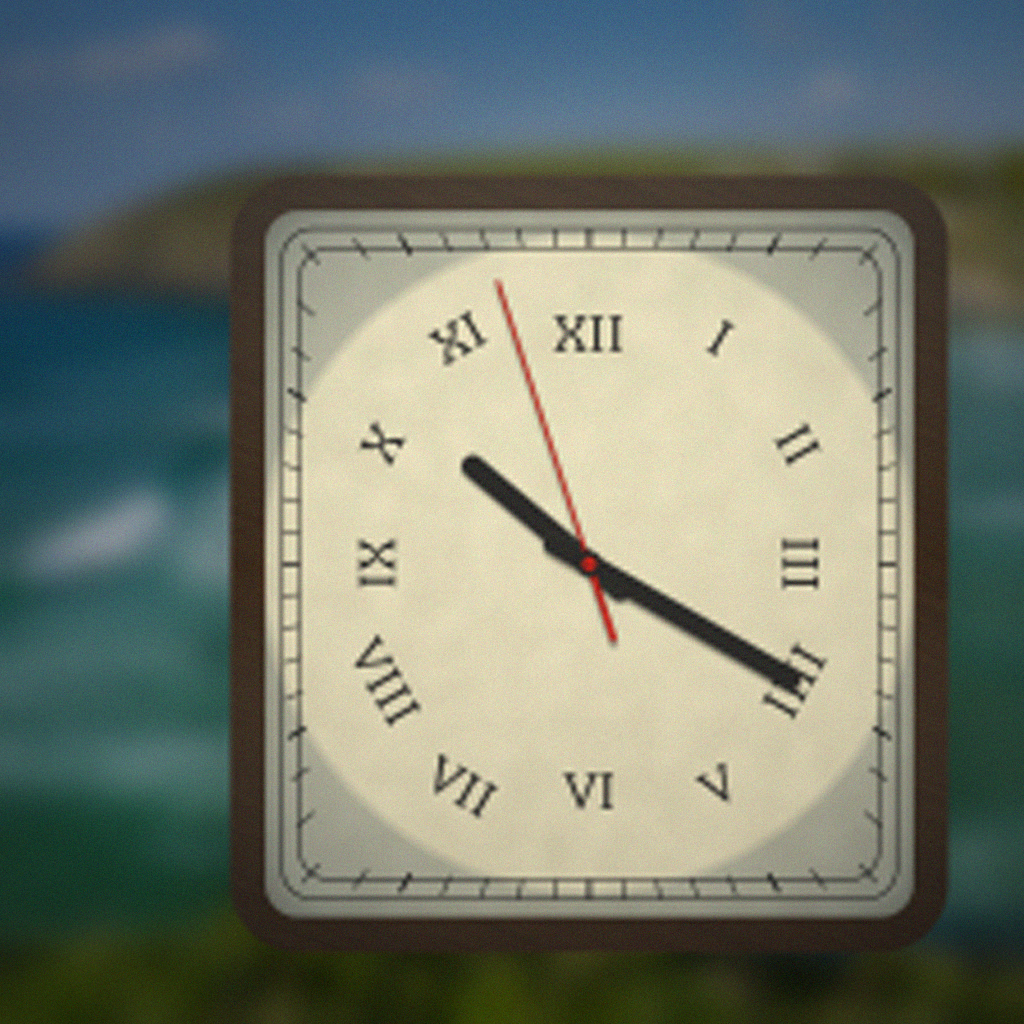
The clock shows **10:19:57**
